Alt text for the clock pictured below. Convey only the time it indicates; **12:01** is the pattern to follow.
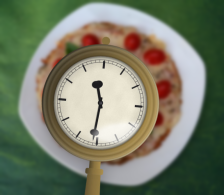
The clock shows **11:31**
